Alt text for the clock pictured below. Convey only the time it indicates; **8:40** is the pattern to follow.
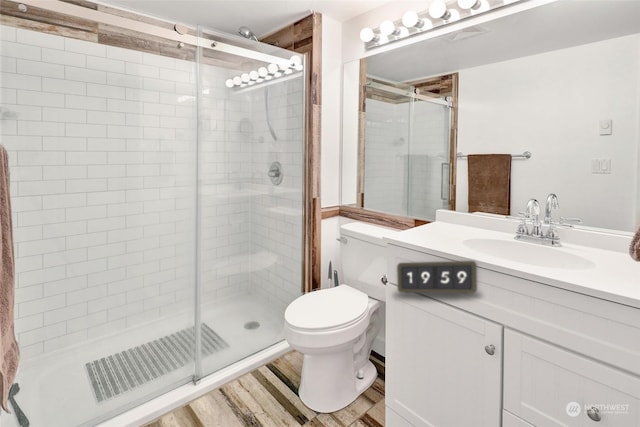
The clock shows **19:59**
